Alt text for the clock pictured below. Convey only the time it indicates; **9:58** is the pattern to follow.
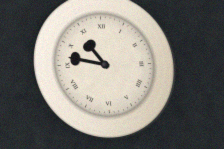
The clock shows **10:47**
